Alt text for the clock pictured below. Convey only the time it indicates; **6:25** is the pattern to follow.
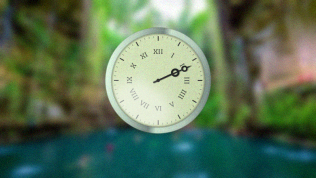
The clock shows **2:11**
